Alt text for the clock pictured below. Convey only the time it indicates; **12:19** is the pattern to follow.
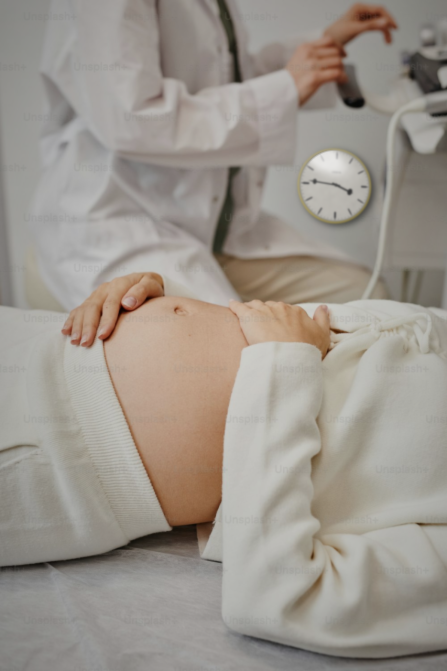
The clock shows **3:46**
